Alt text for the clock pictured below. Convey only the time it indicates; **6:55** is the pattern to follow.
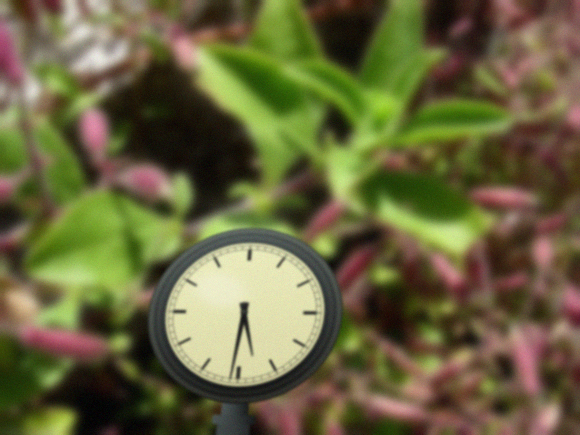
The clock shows **5:31**
